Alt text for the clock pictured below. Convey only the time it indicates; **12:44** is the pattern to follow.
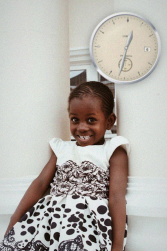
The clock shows **12:32**
